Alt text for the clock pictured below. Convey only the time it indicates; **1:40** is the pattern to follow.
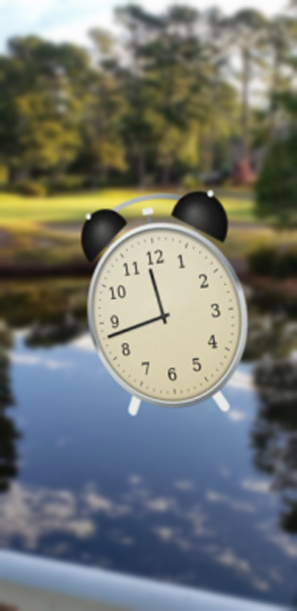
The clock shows **11:43**
